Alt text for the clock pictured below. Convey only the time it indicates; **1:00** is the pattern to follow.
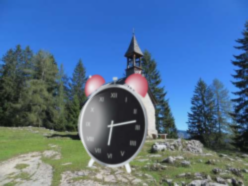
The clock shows **6:13**
